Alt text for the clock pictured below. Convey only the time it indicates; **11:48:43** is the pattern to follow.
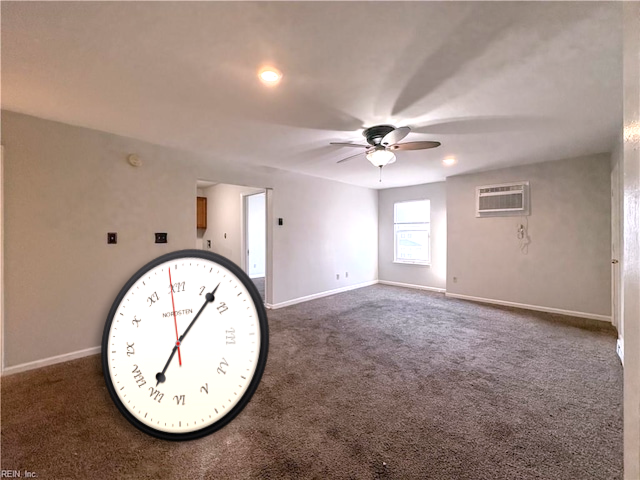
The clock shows **7:06:59**
